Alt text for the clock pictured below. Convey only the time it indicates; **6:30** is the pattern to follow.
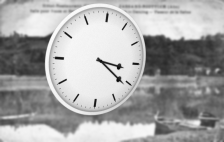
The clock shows **3:21**
